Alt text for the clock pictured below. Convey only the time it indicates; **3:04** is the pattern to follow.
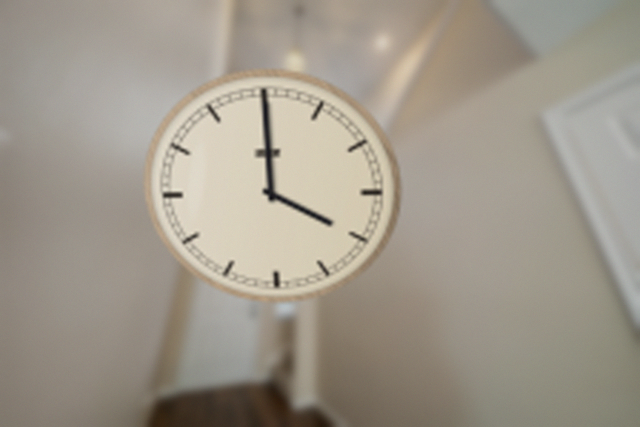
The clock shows **4:00**
